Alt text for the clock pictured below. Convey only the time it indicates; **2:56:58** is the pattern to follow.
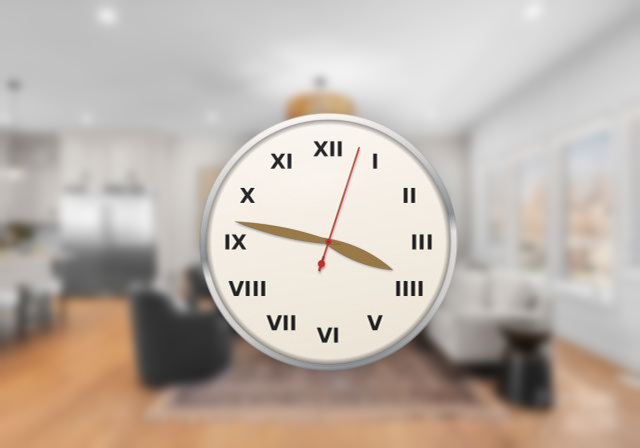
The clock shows **3:47:03**
